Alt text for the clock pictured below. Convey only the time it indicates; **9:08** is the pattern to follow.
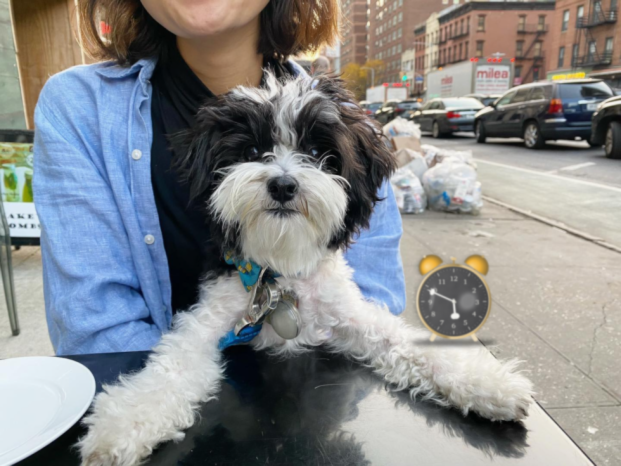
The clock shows **5:49**
